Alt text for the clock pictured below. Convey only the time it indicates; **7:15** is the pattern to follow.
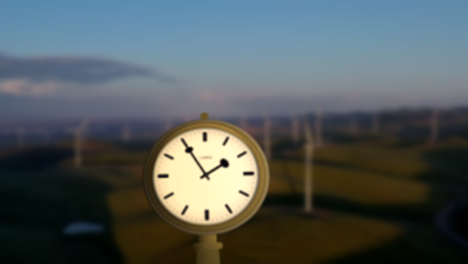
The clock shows **1:55**
